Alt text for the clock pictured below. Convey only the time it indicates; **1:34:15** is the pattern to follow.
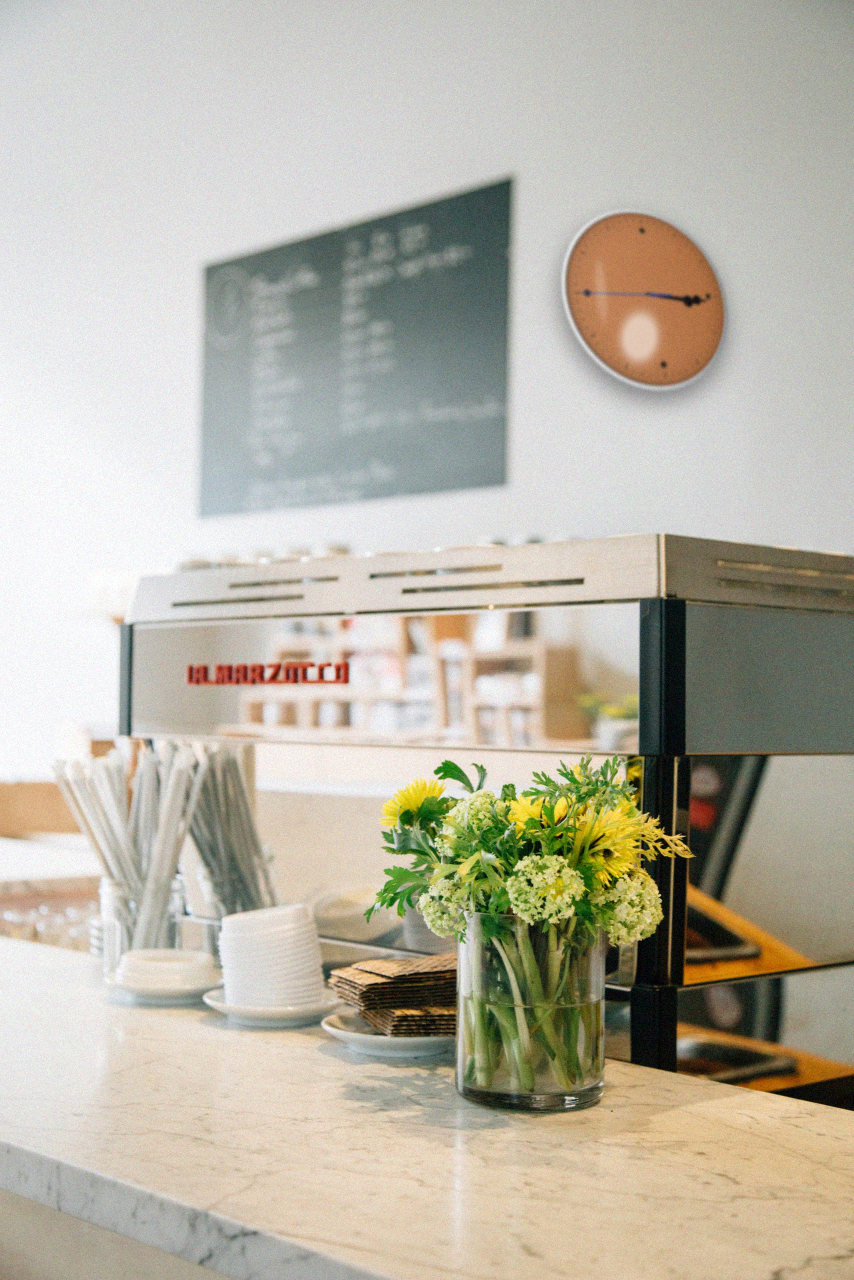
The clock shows **3:15:45**
